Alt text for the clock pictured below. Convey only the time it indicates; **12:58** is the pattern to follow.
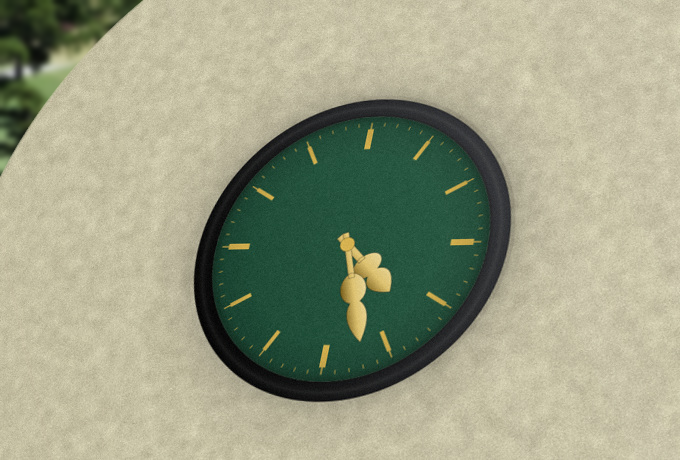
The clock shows **4:27**
